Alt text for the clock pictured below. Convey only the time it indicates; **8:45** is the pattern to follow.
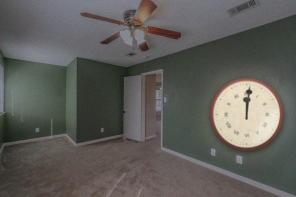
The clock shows **12:01**
